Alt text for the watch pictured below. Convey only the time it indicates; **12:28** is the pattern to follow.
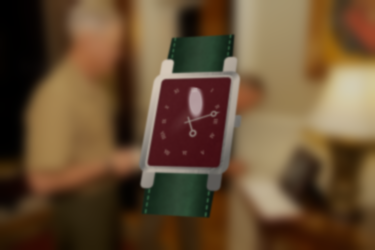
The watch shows **5:12**
